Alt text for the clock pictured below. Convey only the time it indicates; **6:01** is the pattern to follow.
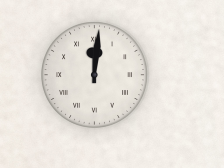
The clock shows **12:01**
